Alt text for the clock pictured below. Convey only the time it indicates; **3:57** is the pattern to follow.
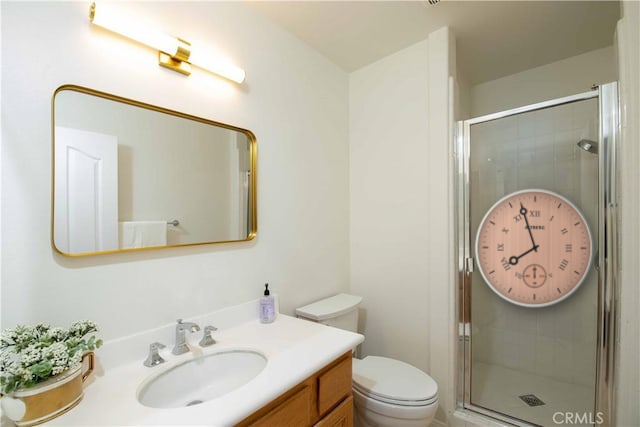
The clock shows **7:57**
